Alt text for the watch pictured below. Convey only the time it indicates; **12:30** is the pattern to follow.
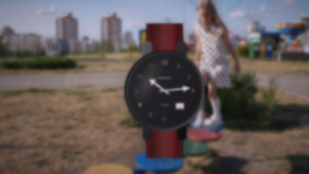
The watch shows **10:14**
